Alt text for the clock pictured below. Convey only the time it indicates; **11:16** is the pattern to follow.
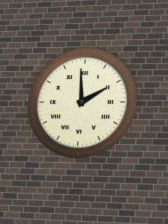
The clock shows **1:59**
